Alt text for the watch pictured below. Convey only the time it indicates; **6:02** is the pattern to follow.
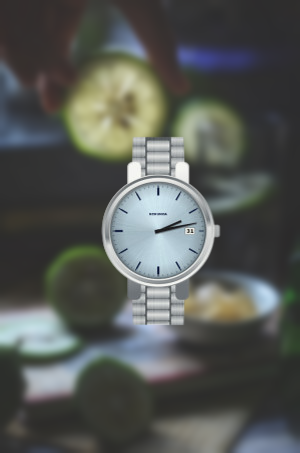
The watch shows **2:13**
